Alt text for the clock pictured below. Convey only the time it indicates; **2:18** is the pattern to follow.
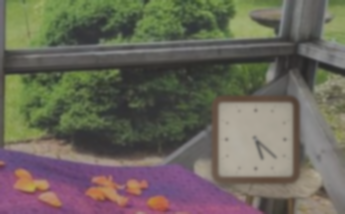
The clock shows **5:22**
